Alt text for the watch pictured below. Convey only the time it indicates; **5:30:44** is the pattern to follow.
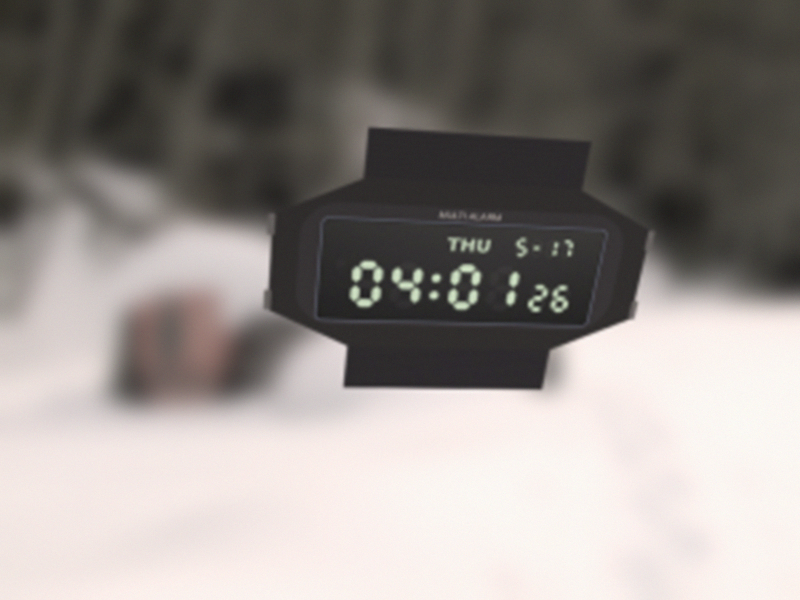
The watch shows **4:01:26**
